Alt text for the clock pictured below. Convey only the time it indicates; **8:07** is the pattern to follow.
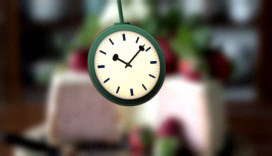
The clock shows **10:08**
